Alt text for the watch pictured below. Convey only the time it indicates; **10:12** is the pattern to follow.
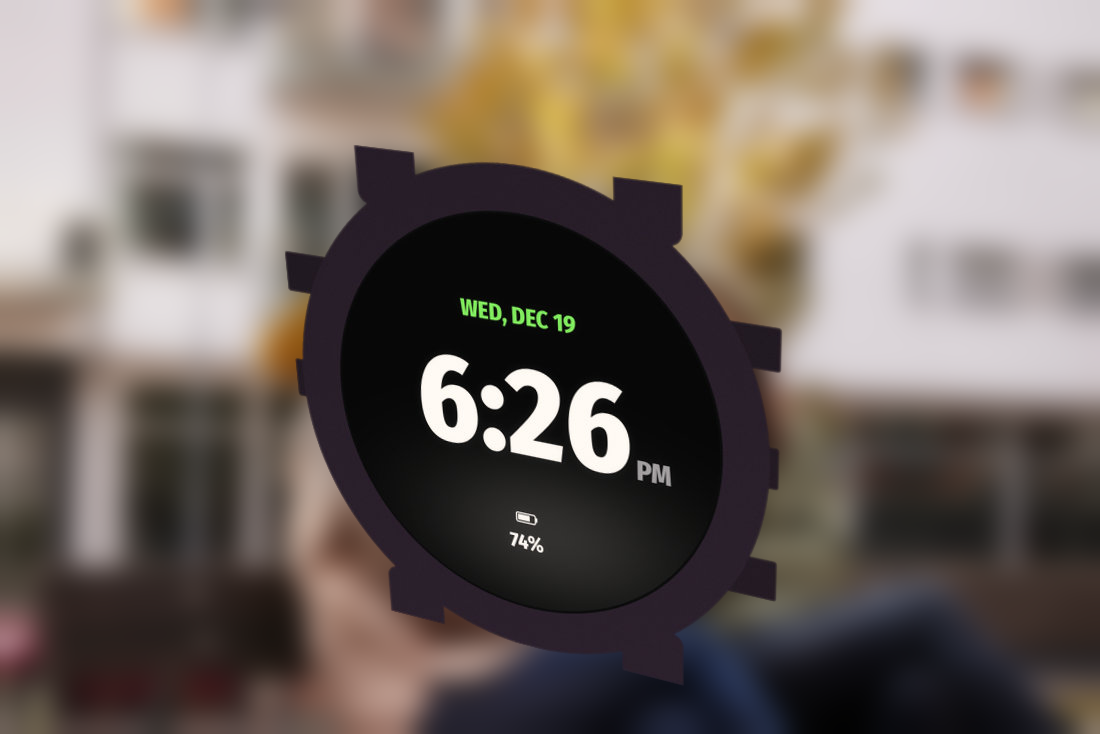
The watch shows **6:26**
